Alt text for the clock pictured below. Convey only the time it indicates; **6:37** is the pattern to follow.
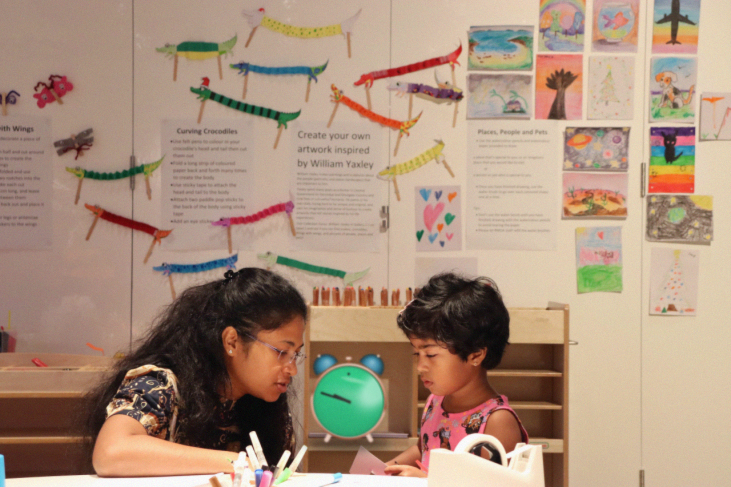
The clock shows **9:48**
